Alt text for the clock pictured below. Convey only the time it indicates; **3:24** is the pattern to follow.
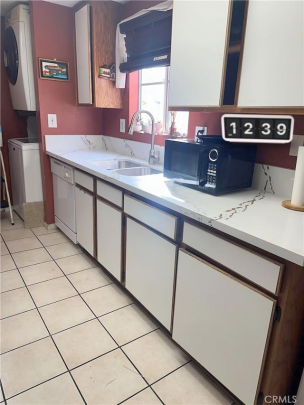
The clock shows **12:39**
